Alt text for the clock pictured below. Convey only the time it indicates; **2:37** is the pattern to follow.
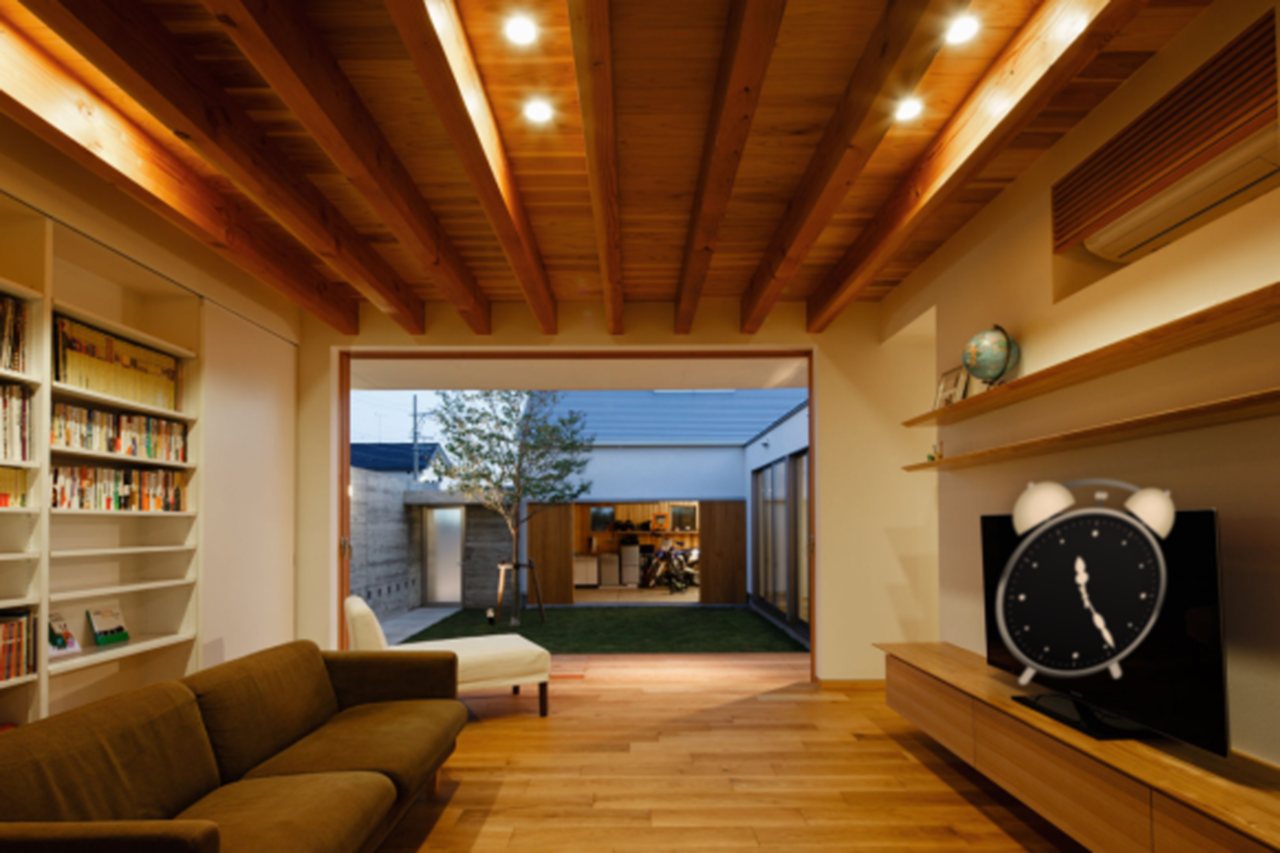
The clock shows **11:24**
